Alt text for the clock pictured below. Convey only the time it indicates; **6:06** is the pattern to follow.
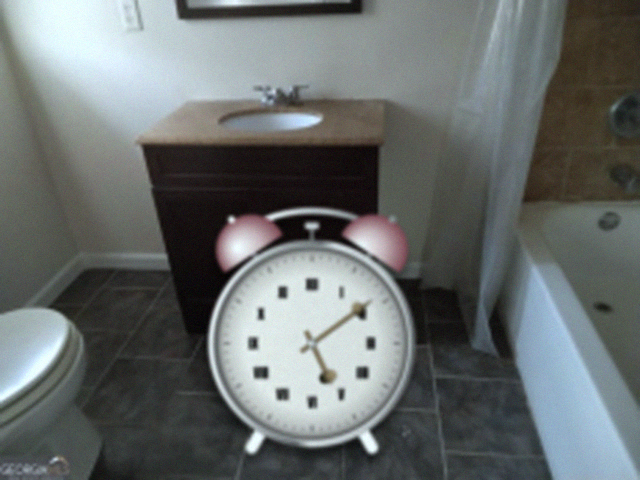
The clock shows **5:09**
